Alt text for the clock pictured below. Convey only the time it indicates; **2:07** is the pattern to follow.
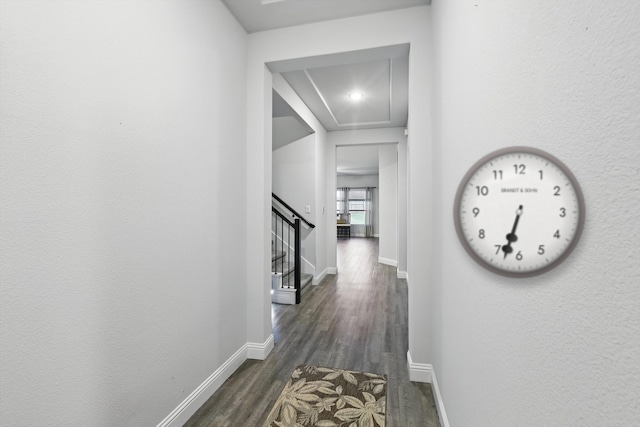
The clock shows **6:33**
